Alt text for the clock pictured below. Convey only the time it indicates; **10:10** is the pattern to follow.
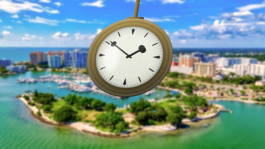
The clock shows **1:51**
